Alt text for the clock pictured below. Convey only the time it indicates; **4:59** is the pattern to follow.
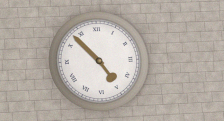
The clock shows **4:53**
